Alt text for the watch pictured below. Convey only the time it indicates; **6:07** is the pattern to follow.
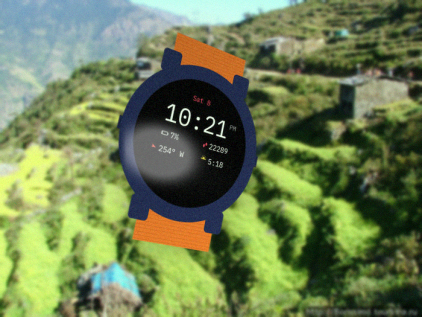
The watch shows **10:21**
